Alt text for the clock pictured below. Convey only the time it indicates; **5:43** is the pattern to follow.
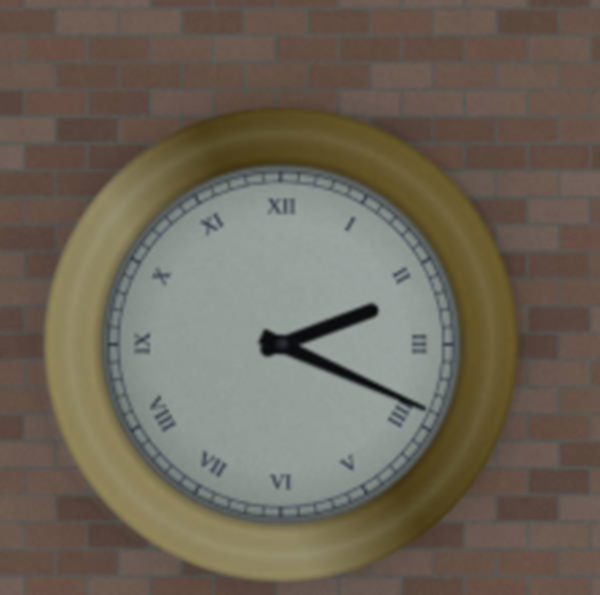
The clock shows **2:19**
